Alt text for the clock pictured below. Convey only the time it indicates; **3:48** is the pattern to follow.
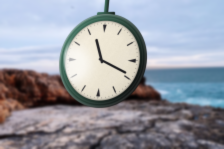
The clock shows **11:19**
